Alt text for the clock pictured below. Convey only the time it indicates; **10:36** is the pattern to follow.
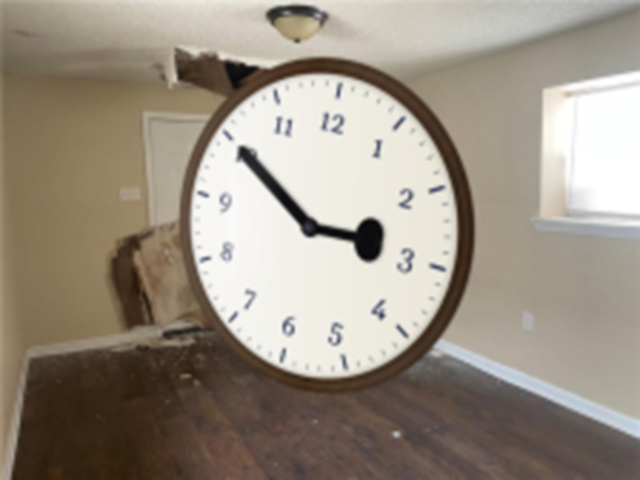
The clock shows **2:50**
